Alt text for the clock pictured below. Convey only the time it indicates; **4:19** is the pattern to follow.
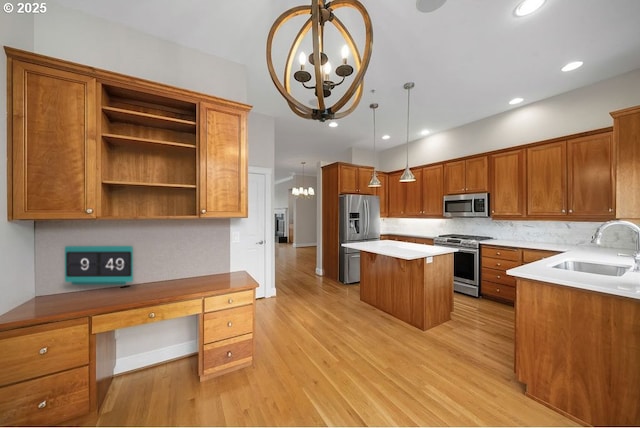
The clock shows **9:49**
